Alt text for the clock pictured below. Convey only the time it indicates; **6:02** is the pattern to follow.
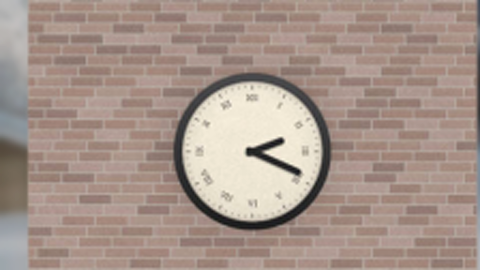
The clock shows **2:19**
